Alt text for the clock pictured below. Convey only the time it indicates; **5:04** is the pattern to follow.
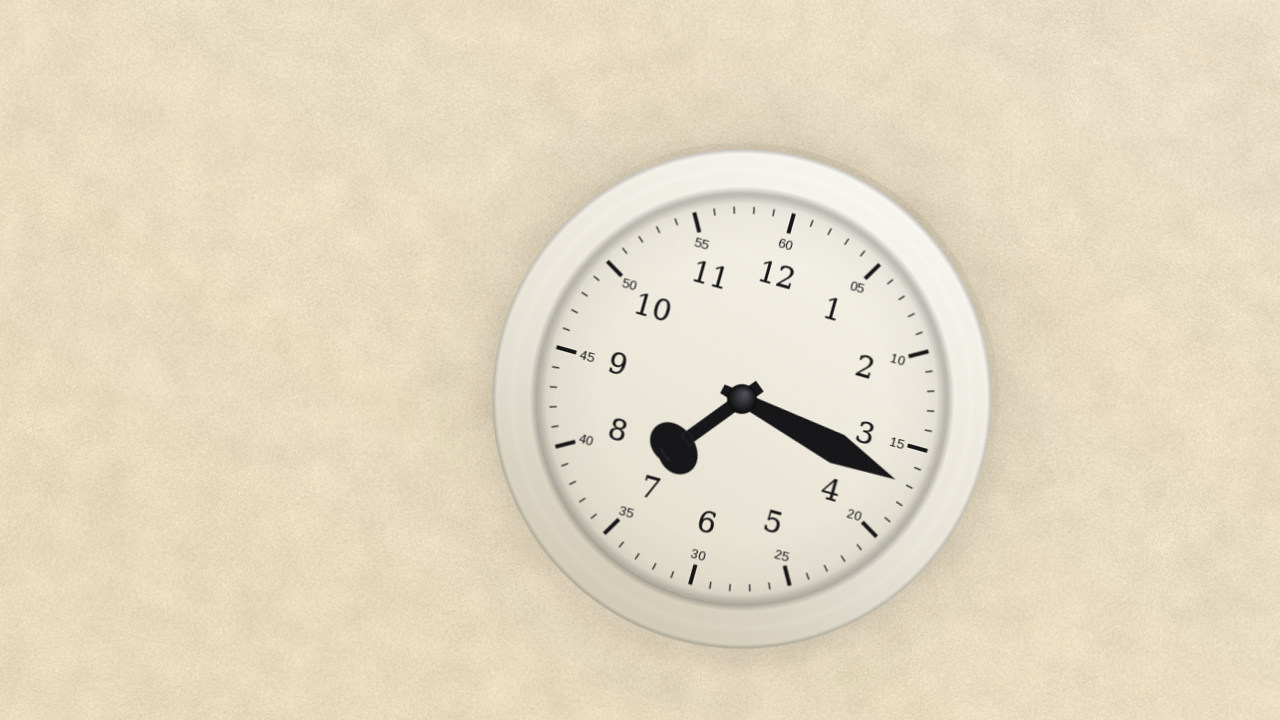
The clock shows **7:17**
